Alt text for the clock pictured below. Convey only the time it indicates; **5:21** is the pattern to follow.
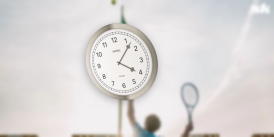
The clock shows **4:07**
